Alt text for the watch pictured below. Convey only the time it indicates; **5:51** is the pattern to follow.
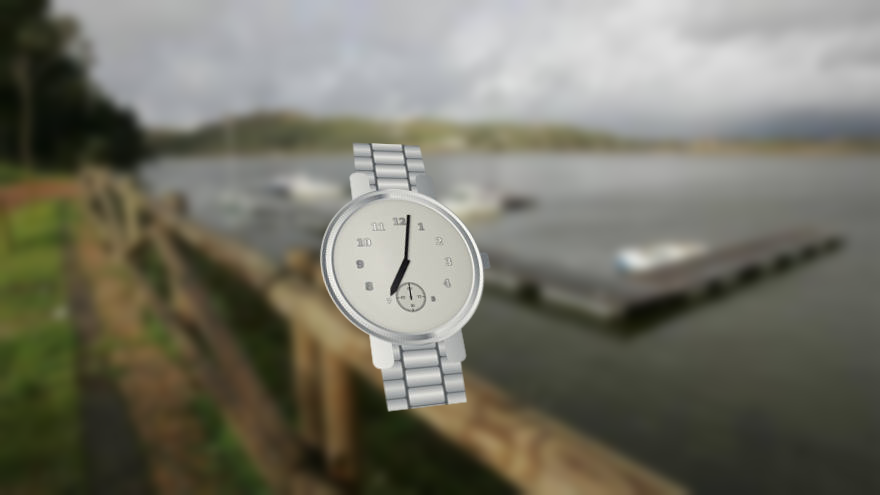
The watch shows **7:02**
